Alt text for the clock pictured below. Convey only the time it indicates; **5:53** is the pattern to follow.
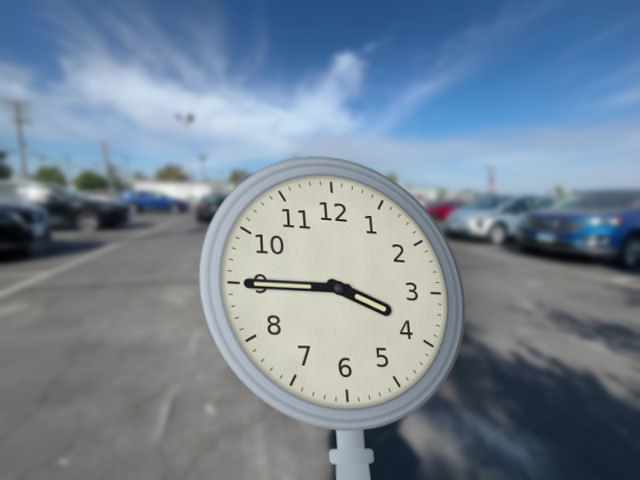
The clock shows **3:45**
